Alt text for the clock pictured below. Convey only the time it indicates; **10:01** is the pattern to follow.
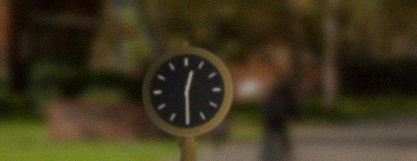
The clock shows **12:30**
